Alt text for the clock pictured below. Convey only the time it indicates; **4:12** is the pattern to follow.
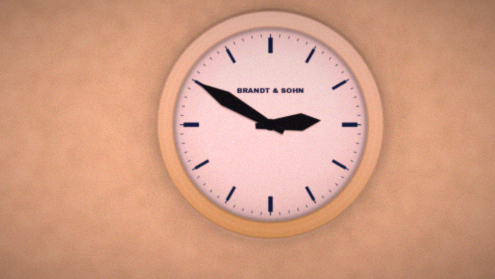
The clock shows **2:50**
